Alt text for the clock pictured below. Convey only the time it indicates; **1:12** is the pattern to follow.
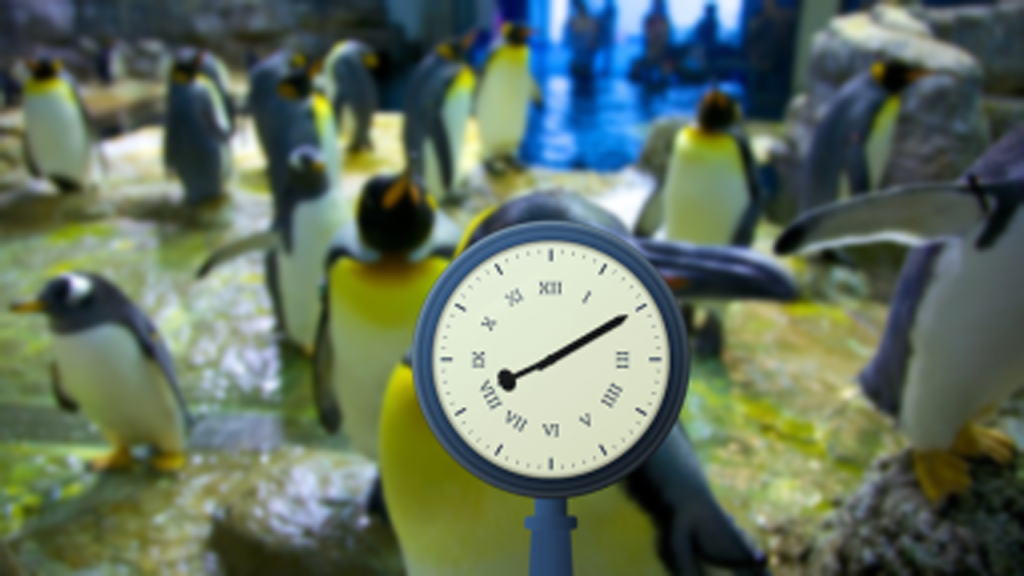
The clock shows **8:10**
